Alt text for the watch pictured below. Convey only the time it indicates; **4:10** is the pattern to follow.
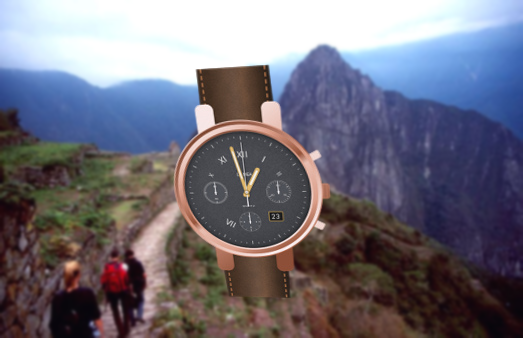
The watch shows **12:58**
